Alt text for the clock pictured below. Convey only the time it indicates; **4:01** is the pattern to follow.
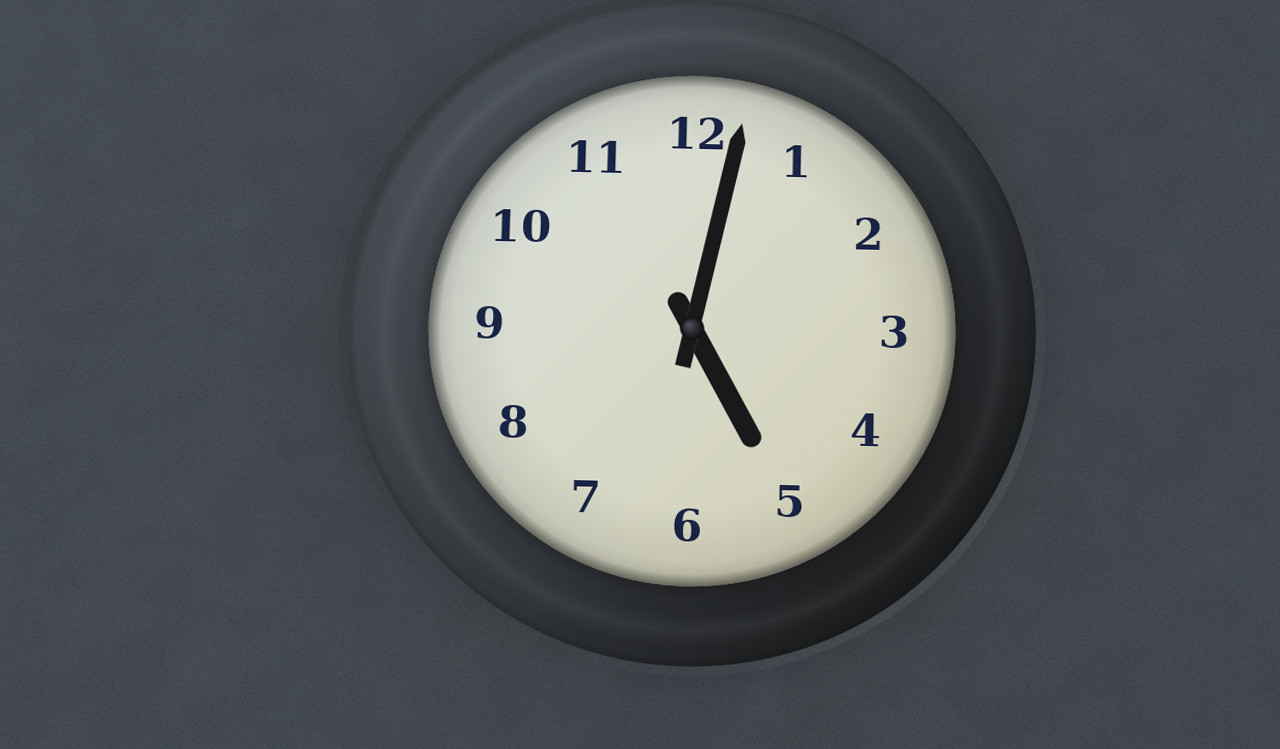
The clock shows **5:02**
